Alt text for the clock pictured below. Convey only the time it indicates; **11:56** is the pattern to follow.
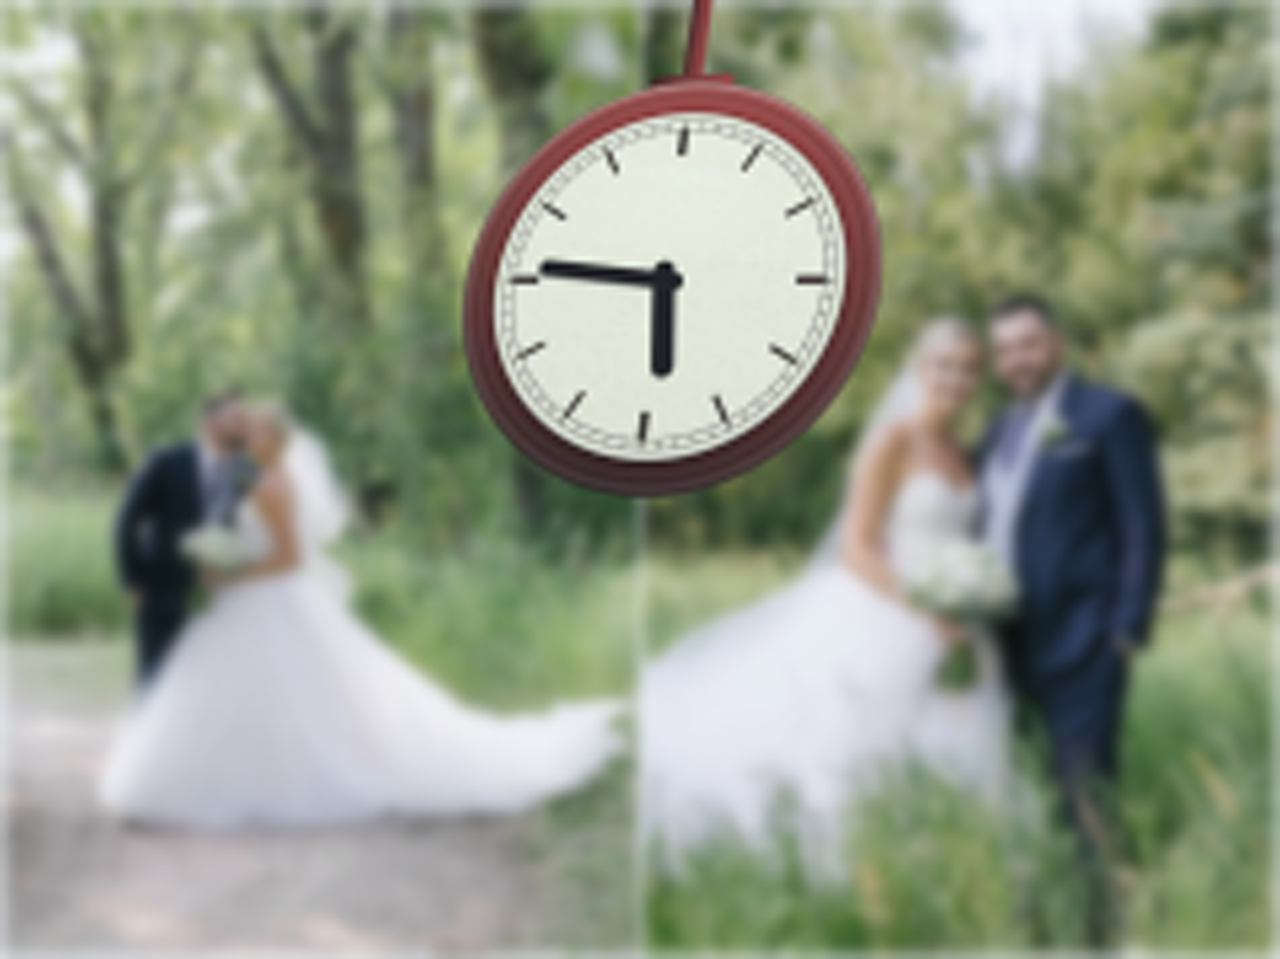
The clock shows **5:46**
